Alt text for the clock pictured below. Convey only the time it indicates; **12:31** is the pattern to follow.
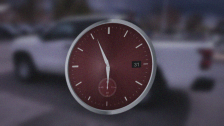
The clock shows **5:56**
